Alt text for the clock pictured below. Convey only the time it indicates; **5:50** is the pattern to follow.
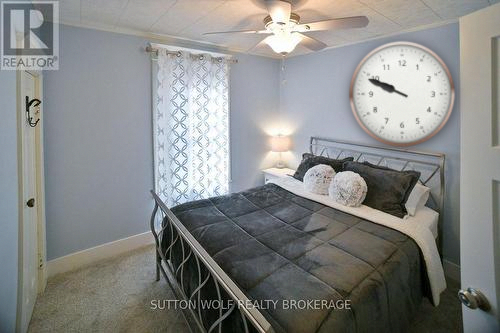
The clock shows **9:49**
